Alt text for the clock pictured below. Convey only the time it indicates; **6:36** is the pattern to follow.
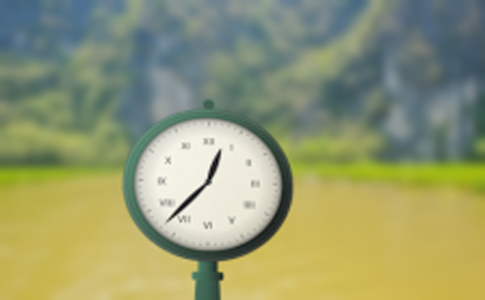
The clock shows **12:37**
